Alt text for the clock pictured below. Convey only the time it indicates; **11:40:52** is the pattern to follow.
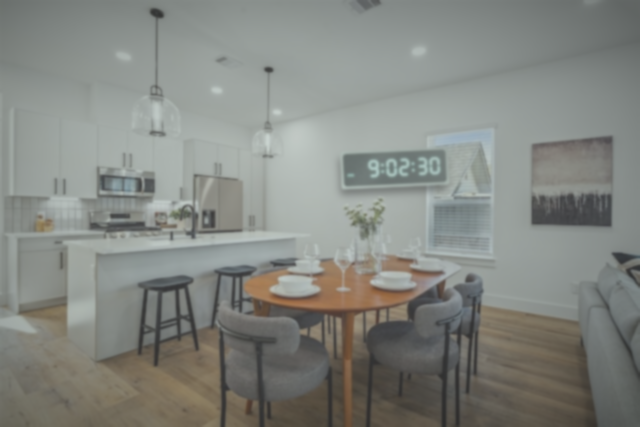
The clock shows **9:02:30**
